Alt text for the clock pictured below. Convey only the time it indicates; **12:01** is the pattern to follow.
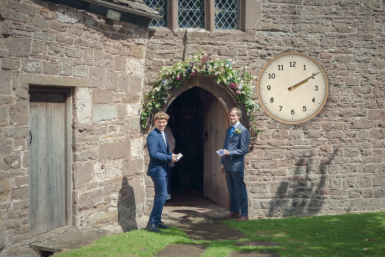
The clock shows **2:10**
